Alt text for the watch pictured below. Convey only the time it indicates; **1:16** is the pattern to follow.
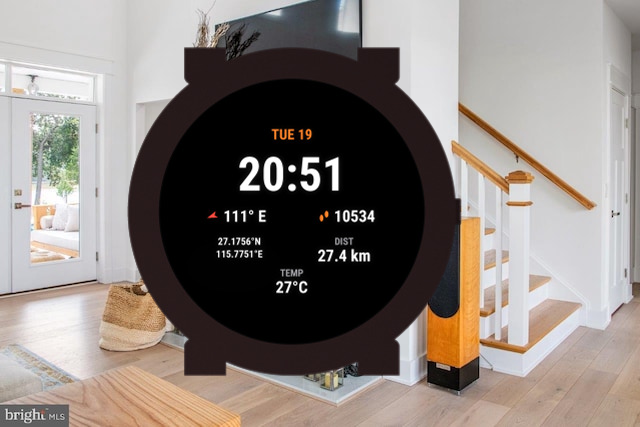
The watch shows **20:51**
